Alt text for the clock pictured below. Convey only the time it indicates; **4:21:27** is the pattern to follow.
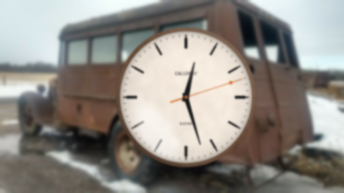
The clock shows **12:27:12**
